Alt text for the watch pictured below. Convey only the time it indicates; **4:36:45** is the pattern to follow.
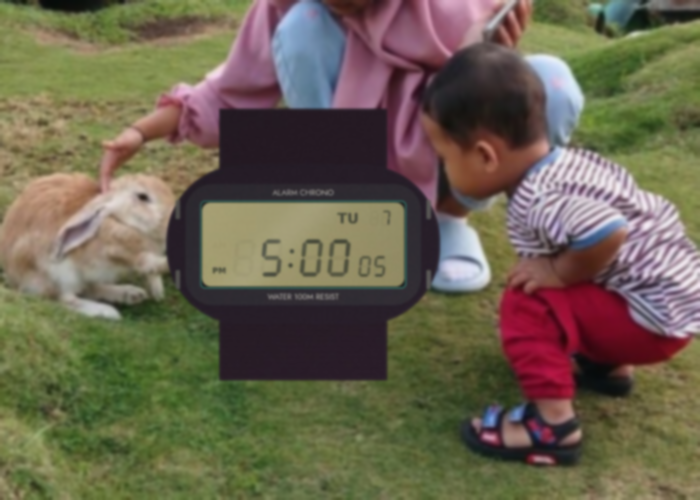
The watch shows **5:00:05**
